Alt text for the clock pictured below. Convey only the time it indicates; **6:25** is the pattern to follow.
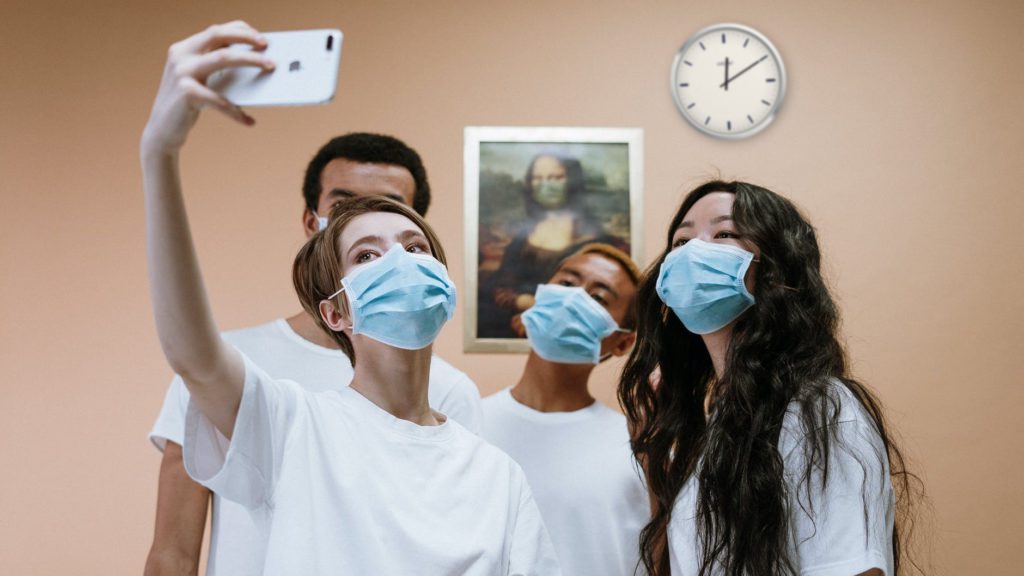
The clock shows **12:10**
